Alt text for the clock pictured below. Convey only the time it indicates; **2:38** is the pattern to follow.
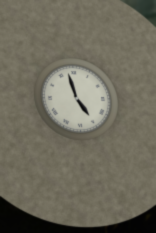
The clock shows **4:58**
